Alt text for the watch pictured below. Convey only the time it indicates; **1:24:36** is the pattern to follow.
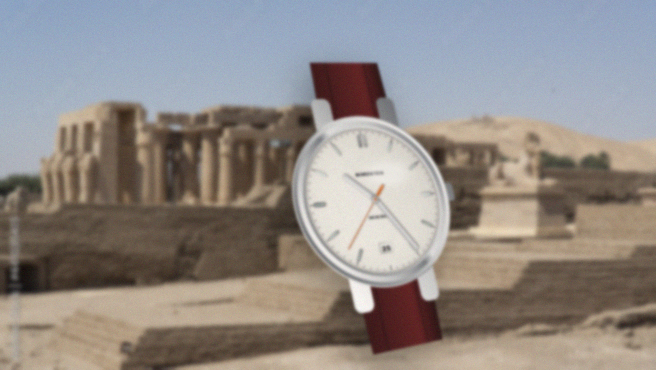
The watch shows **10:24:37**
